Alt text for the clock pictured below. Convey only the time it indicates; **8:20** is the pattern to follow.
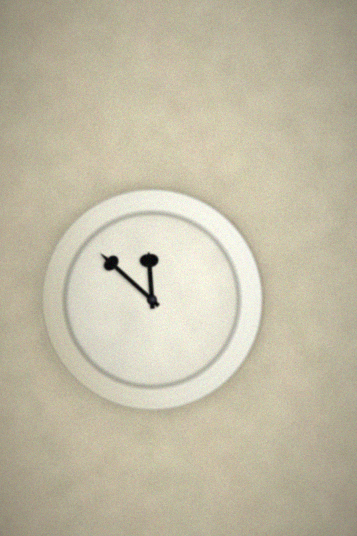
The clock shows **11:52**
